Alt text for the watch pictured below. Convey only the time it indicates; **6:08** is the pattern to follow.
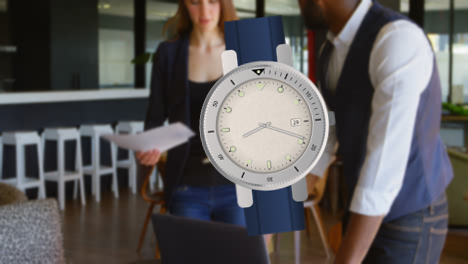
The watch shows **8:19**
